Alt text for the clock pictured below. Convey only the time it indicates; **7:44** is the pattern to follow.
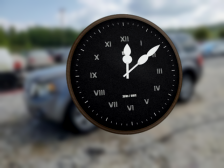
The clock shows **12:09**
